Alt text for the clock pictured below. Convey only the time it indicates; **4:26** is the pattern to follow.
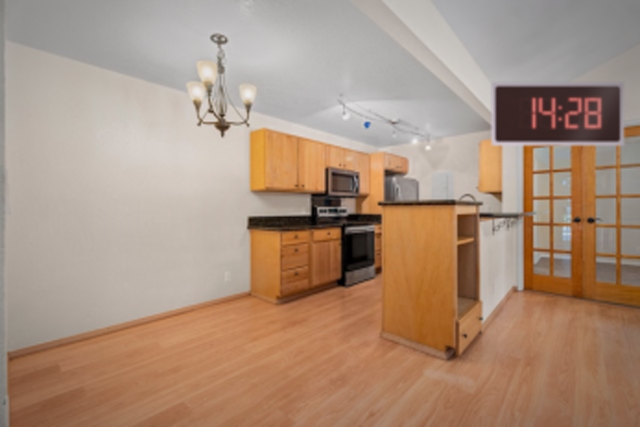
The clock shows **14:28**
